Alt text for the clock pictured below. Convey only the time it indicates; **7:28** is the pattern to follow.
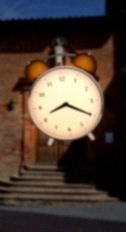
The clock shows **8:20**
